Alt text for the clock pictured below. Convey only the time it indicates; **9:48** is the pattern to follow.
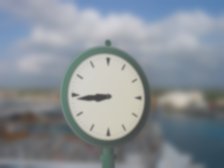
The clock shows **8:44**
